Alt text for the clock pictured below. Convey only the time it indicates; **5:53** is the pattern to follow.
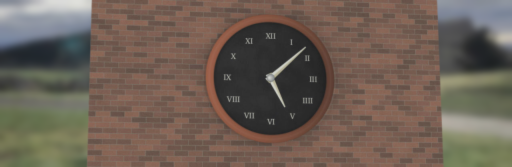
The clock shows **5:08**
